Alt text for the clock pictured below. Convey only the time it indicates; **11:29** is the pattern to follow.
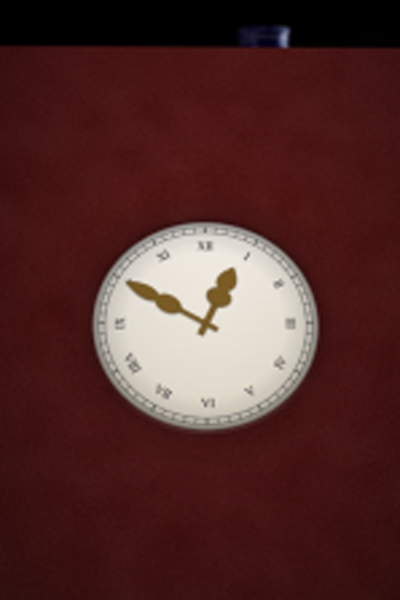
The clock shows **12:50**
